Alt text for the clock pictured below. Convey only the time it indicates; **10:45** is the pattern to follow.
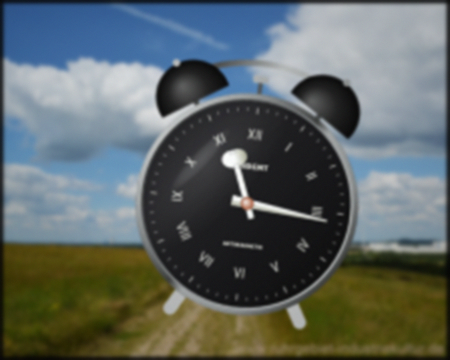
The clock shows **11:16**
